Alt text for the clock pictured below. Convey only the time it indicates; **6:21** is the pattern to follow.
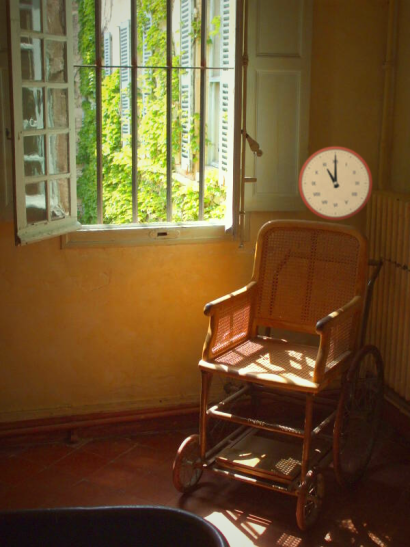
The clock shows **11:00**
